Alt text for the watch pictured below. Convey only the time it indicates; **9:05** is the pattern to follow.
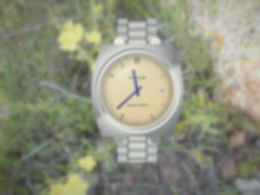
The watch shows **11:38**
